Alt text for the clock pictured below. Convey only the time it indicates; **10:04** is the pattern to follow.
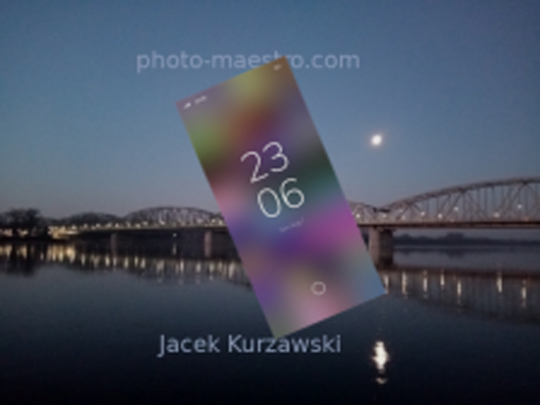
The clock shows **23:06**
